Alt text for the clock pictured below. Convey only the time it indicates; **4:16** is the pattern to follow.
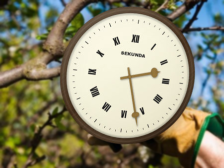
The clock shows **2:27**
